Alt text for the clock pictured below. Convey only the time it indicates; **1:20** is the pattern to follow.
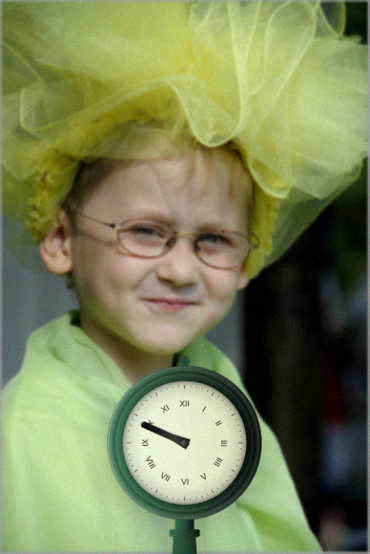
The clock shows **9:49**
